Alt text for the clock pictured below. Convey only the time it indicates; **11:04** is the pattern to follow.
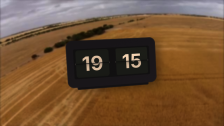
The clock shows **19:15**
